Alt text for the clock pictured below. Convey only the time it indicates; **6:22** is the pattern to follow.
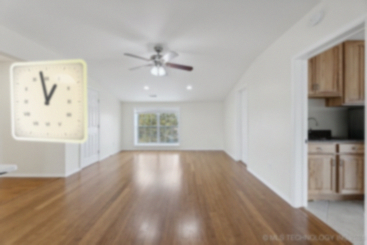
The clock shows **12:58**
